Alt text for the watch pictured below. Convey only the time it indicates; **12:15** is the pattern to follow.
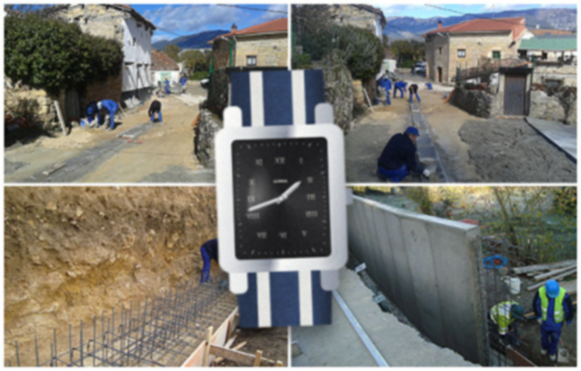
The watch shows **1:42**
